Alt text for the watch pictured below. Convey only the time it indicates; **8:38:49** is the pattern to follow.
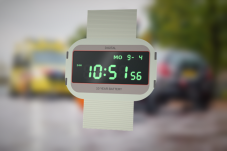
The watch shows **10:51:56**
